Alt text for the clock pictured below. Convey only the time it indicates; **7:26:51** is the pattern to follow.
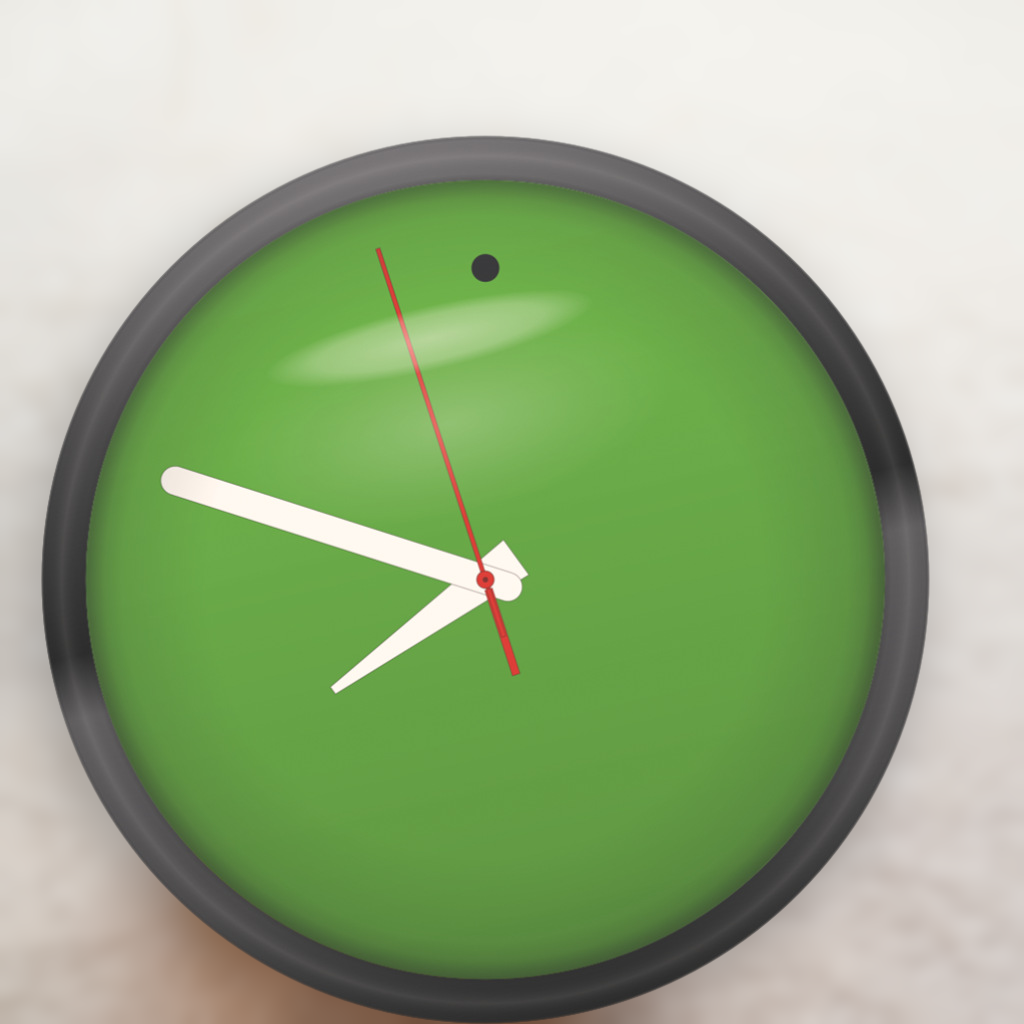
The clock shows **7:47:57**
